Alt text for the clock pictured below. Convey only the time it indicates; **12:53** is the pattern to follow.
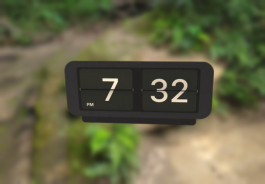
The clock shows **7:32**
